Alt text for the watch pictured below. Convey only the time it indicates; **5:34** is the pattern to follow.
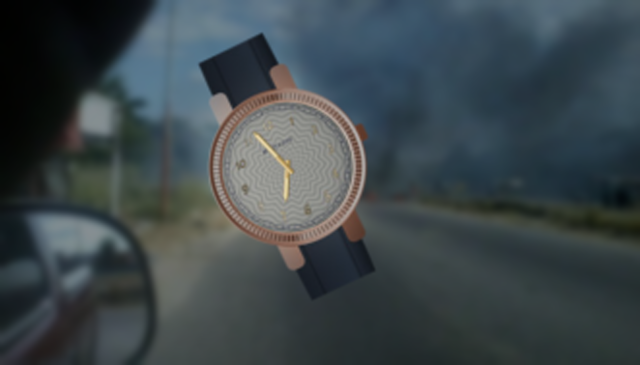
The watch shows **6:57**
